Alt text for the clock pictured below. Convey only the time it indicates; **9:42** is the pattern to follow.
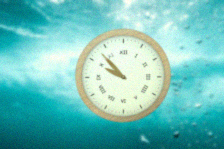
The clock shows **9:53**
